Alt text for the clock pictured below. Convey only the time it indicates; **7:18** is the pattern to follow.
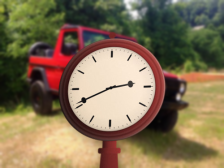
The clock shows **2:41**
